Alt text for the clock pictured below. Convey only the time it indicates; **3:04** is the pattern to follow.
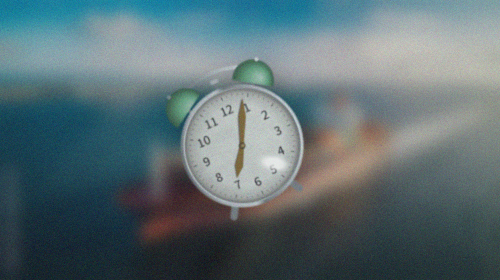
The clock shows **7:04**
